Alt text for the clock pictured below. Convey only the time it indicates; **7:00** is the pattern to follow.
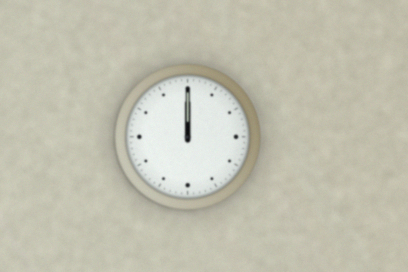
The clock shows **12:00**
